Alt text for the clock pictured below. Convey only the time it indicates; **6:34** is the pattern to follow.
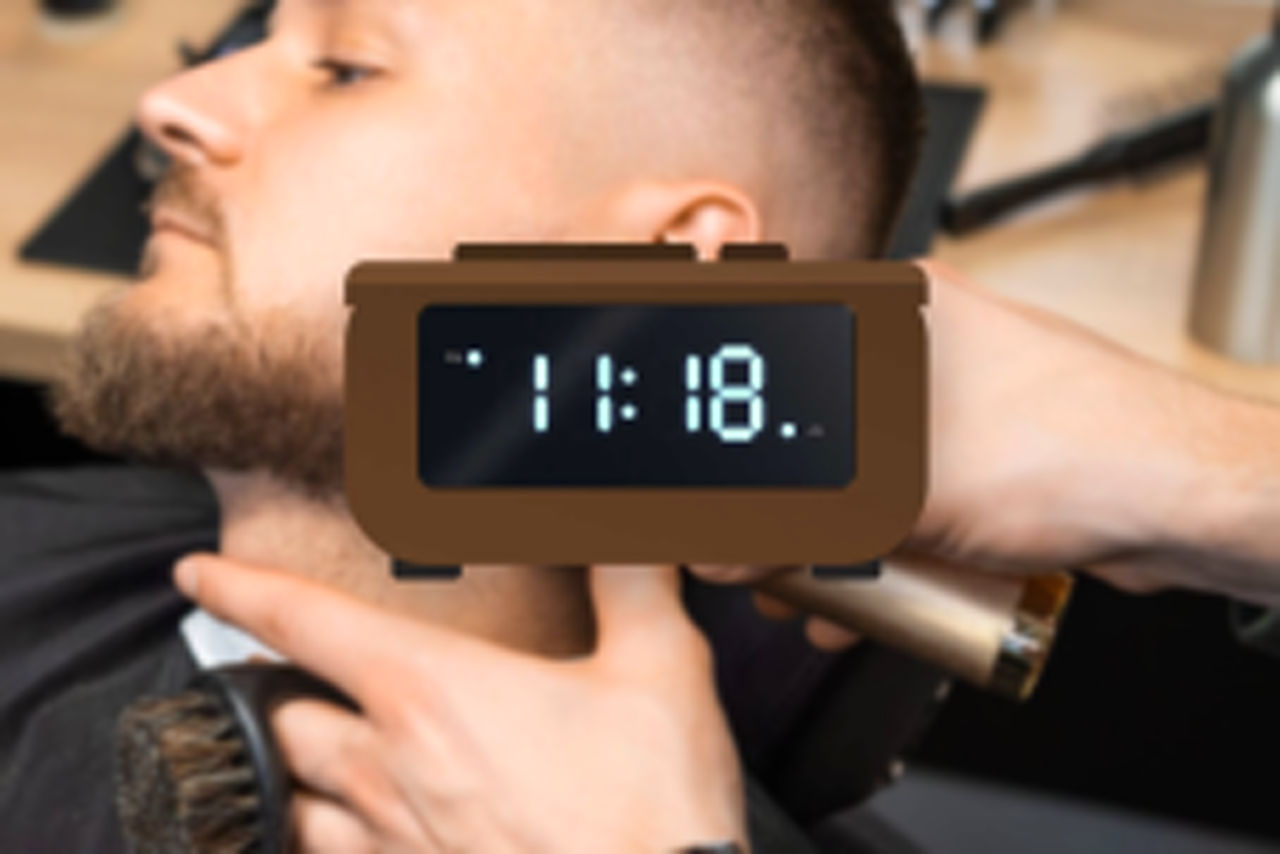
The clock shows **11:18**
